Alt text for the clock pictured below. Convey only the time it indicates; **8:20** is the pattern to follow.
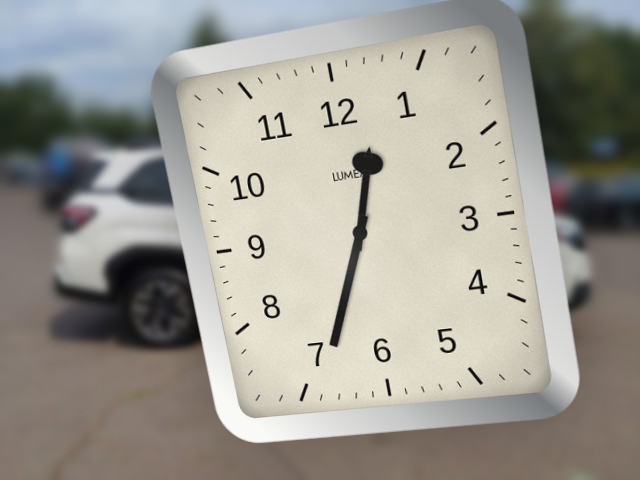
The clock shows **12:34**
